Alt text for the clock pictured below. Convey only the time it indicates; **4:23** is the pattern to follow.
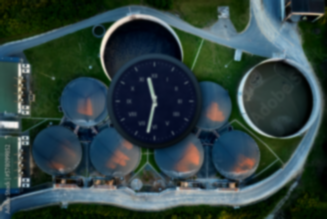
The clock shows **11:32**
